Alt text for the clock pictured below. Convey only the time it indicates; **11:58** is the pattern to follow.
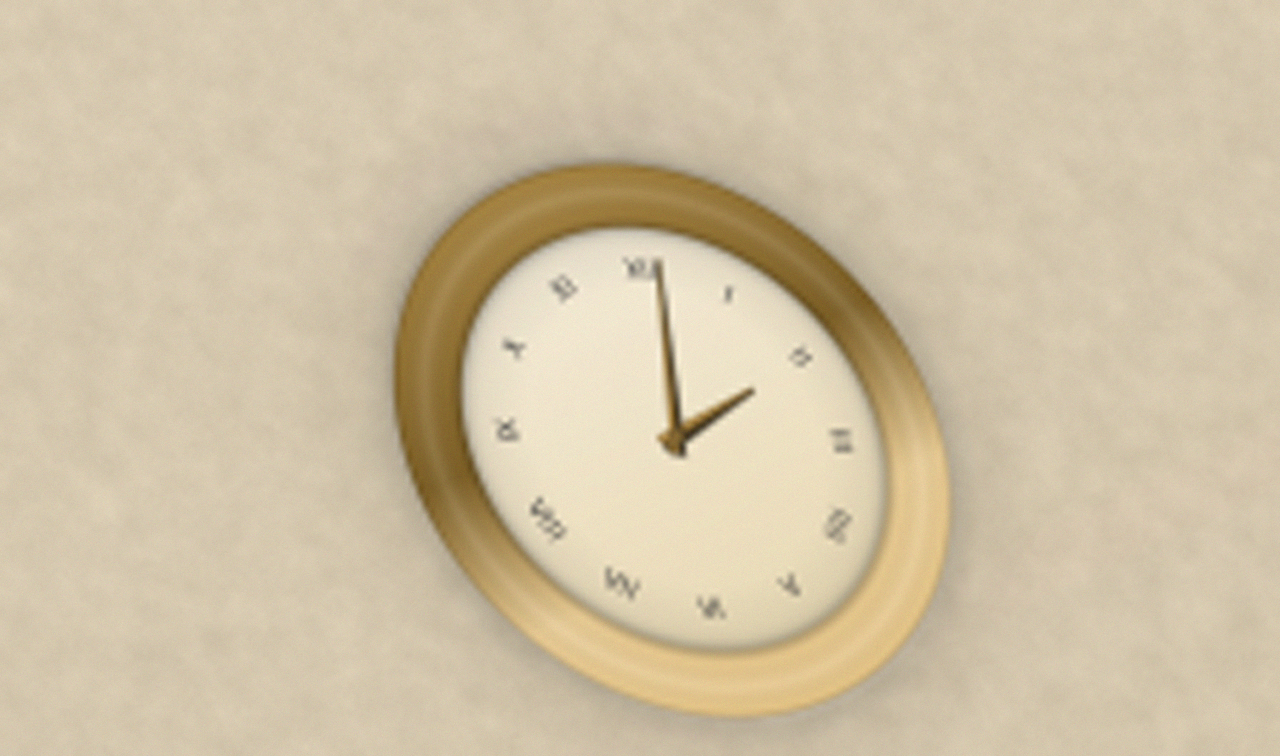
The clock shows **2:01**
